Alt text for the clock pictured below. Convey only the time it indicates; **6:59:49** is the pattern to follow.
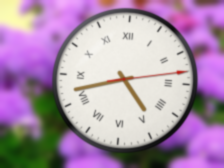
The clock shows **4:42:13**
